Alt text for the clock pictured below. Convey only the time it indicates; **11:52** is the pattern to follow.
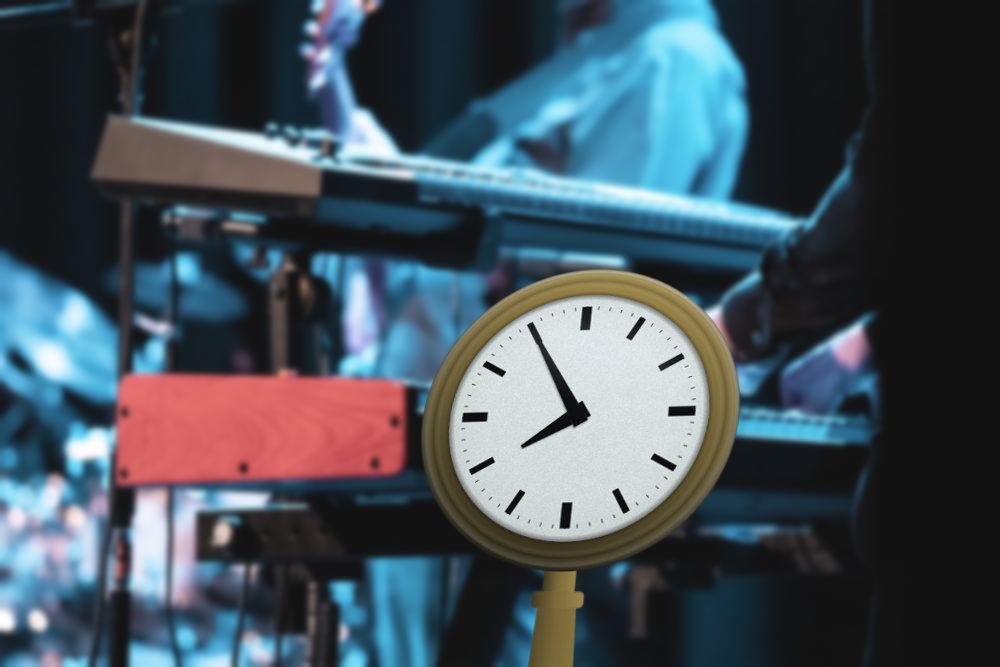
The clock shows **7:55**
